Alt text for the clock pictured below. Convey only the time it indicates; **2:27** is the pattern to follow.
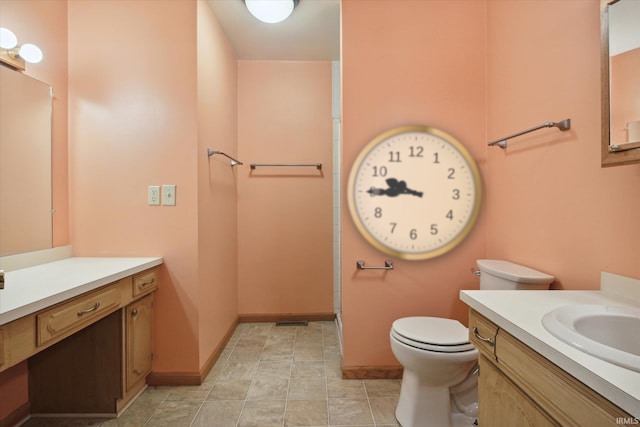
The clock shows **9:45**
